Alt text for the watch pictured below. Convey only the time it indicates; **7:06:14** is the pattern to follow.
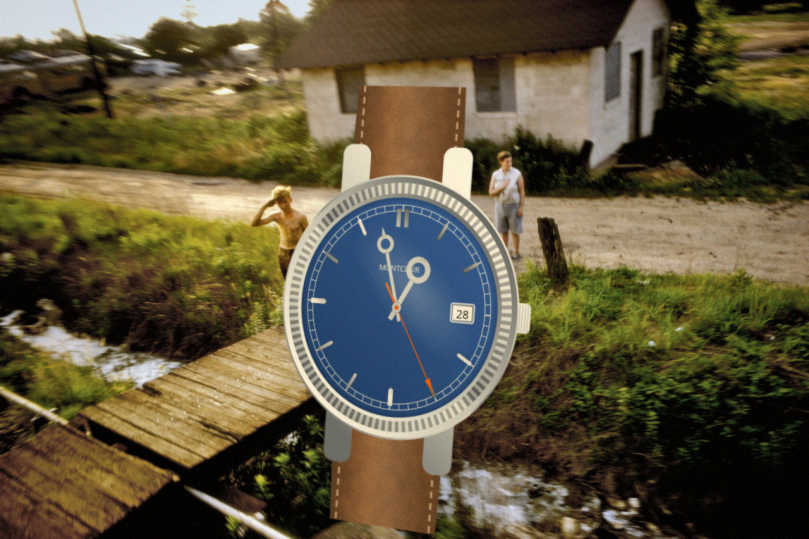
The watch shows **12:57:25**
